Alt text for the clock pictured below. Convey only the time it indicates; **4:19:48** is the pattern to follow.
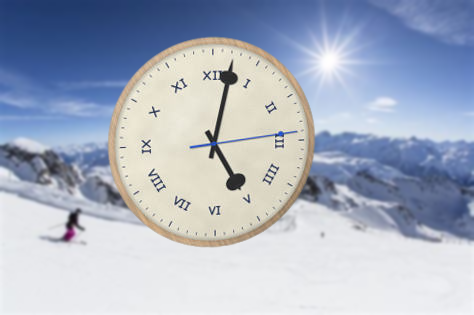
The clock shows **5:02:14**
